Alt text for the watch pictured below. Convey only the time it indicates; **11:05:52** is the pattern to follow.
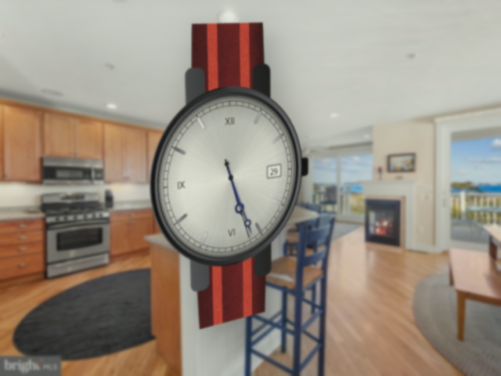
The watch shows **5:26:27**
